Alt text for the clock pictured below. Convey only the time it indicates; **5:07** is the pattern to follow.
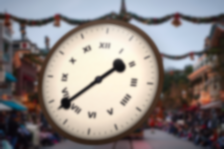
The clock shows **1:38**
